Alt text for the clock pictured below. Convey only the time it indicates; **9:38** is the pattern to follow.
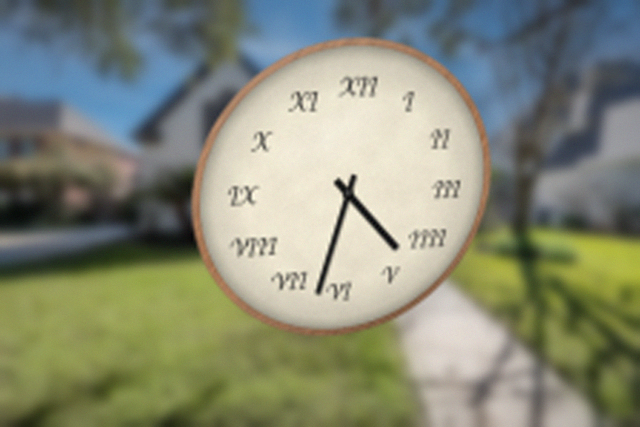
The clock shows **4:32**
